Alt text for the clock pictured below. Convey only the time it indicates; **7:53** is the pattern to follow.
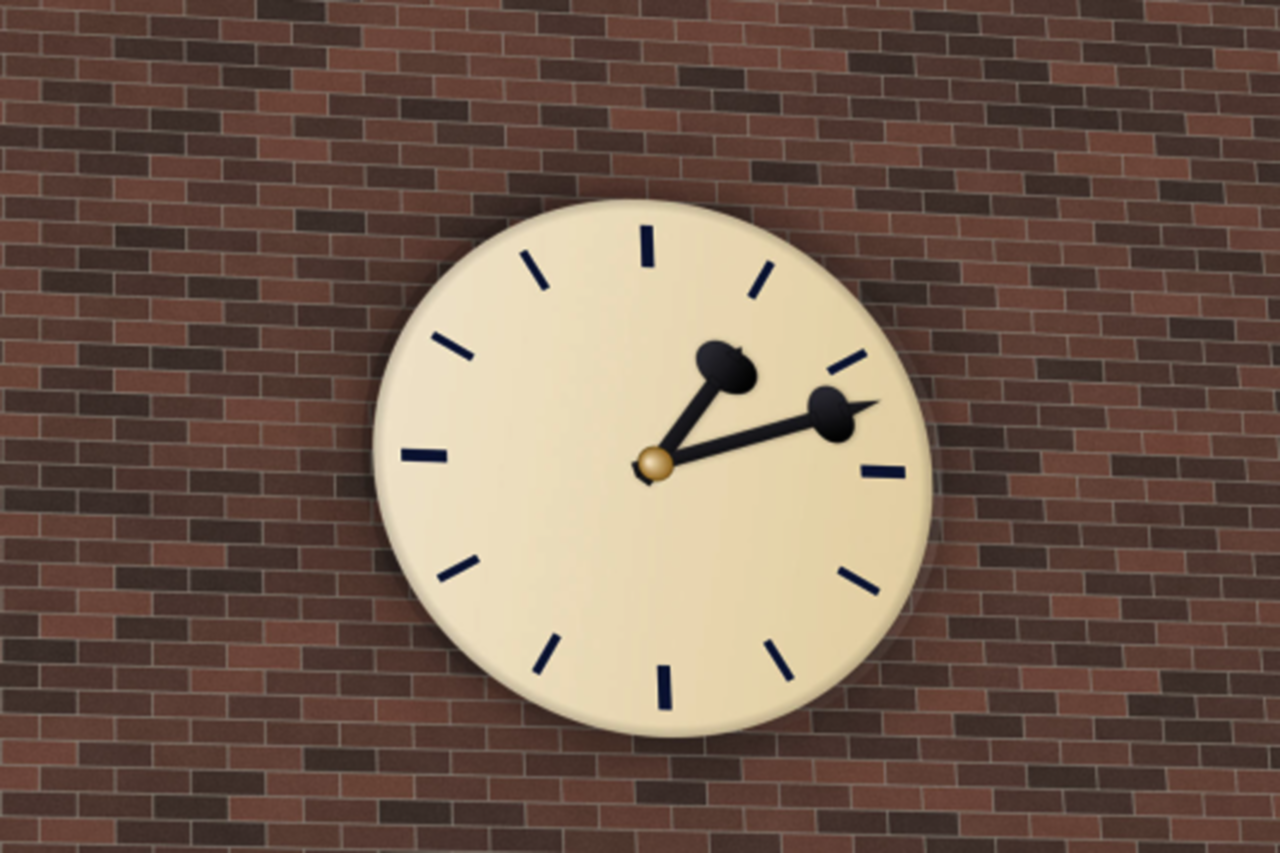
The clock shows **1:12**
